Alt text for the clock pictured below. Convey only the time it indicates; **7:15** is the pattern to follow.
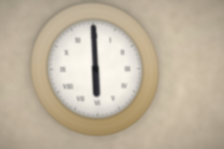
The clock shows **6:00**
